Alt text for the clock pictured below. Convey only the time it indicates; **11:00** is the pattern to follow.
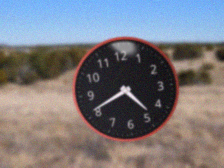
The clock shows **4:41**
